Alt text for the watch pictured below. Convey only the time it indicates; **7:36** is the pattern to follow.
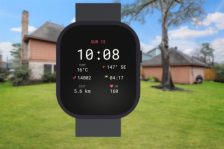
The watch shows **10:08**
